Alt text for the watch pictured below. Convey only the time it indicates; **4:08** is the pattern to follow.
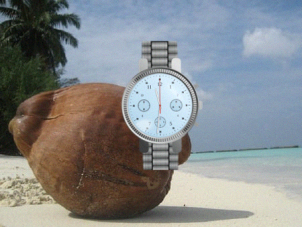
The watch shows **11:31**
